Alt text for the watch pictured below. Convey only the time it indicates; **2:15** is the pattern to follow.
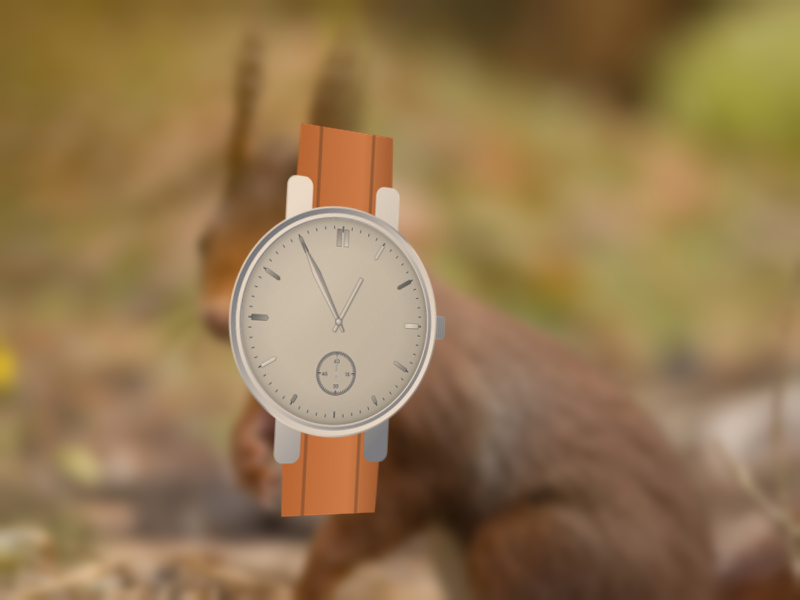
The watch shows **12:55**
